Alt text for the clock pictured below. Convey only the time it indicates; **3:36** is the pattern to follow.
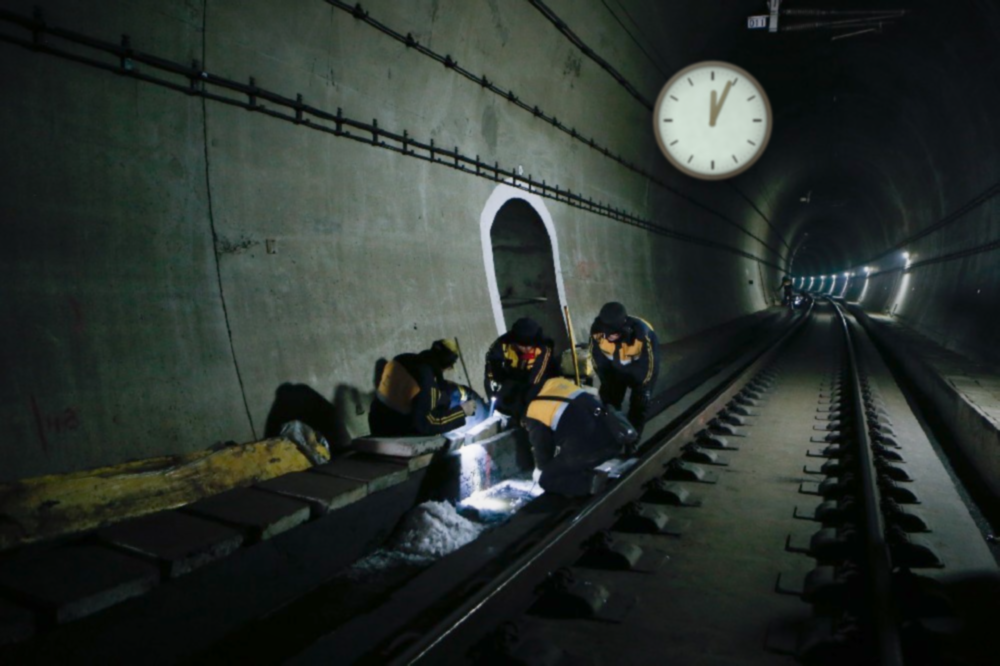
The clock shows **12:04**
